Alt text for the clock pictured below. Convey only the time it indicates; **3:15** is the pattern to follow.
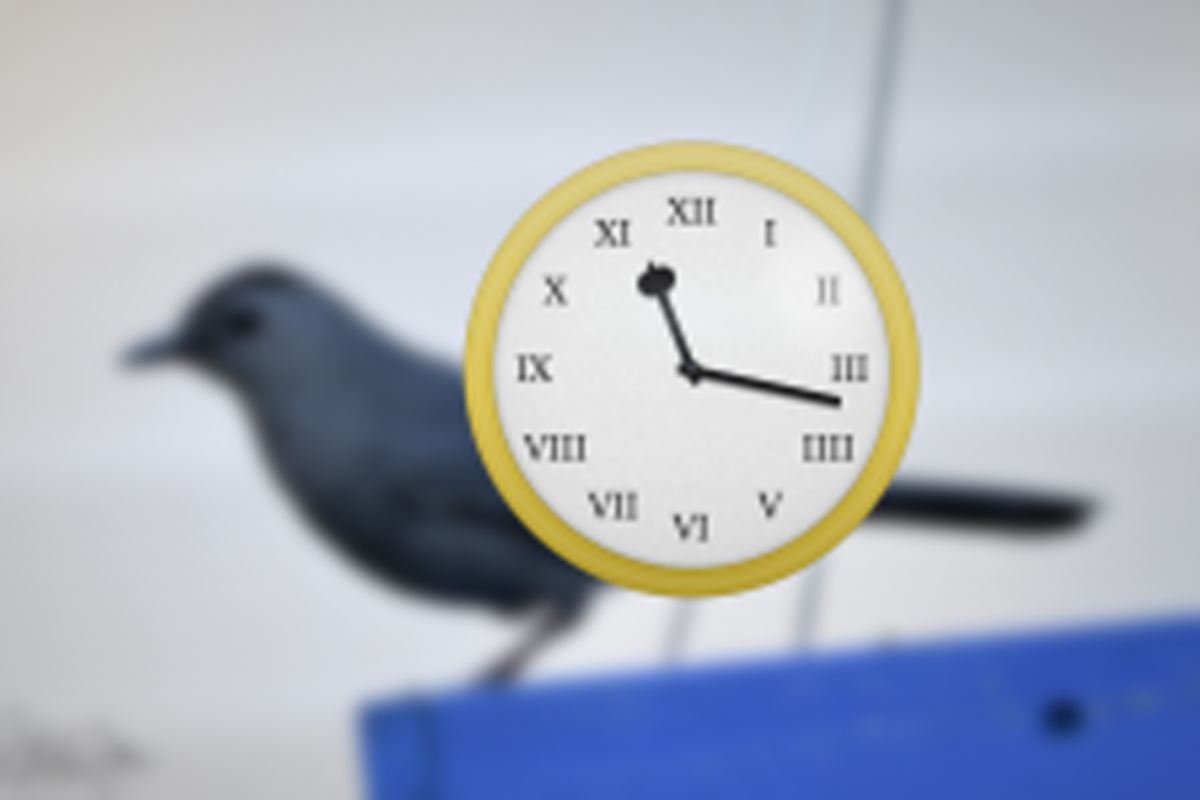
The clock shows **11:17**
